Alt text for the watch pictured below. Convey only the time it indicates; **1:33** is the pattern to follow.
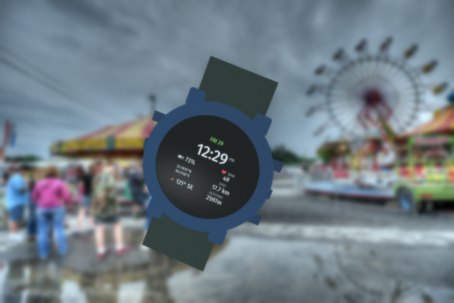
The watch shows **12:29**
